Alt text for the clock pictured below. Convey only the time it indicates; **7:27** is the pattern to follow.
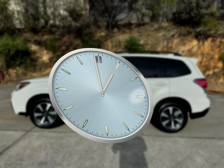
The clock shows **12:59**
